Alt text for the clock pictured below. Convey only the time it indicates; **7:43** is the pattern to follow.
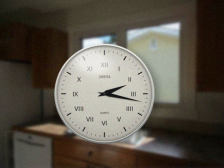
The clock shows **2:17**
